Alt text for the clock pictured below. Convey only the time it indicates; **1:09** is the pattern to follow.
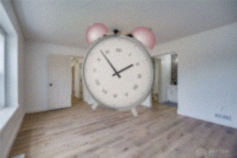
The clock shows **1:53**
